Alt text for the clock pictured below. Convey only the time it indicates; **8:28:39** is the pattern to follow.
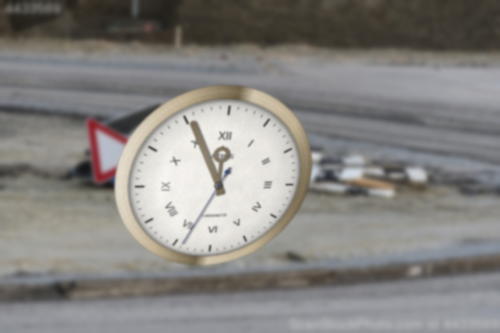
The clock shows **11:55:34**
